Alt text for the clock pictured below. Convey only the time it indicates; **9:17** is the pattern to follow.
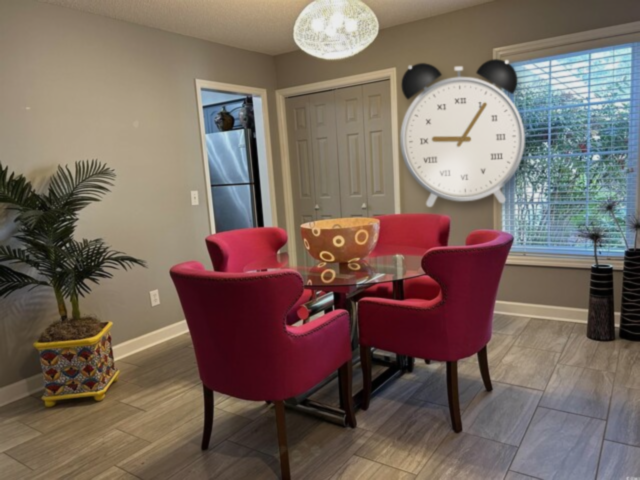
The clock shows **9:06**
